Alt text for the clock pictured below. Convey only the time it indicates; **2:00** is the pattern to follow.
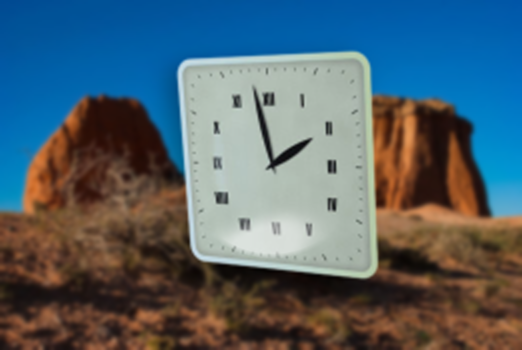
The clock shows **1:58**
